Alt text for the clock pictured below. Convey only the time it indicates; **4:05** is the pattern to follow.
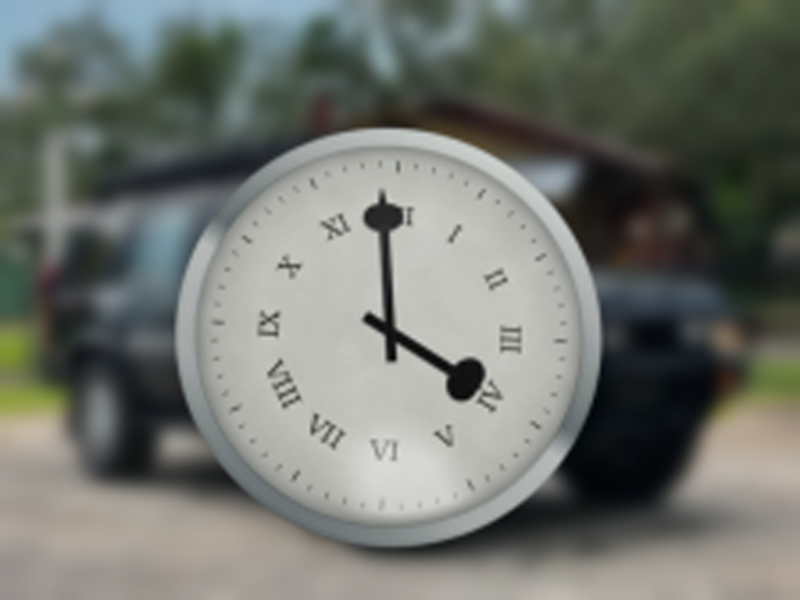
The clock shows **3:59**
